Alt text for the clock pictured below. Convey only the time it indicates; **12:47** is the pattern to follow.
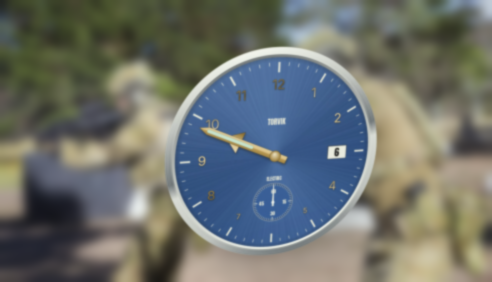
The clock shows **9:49**
